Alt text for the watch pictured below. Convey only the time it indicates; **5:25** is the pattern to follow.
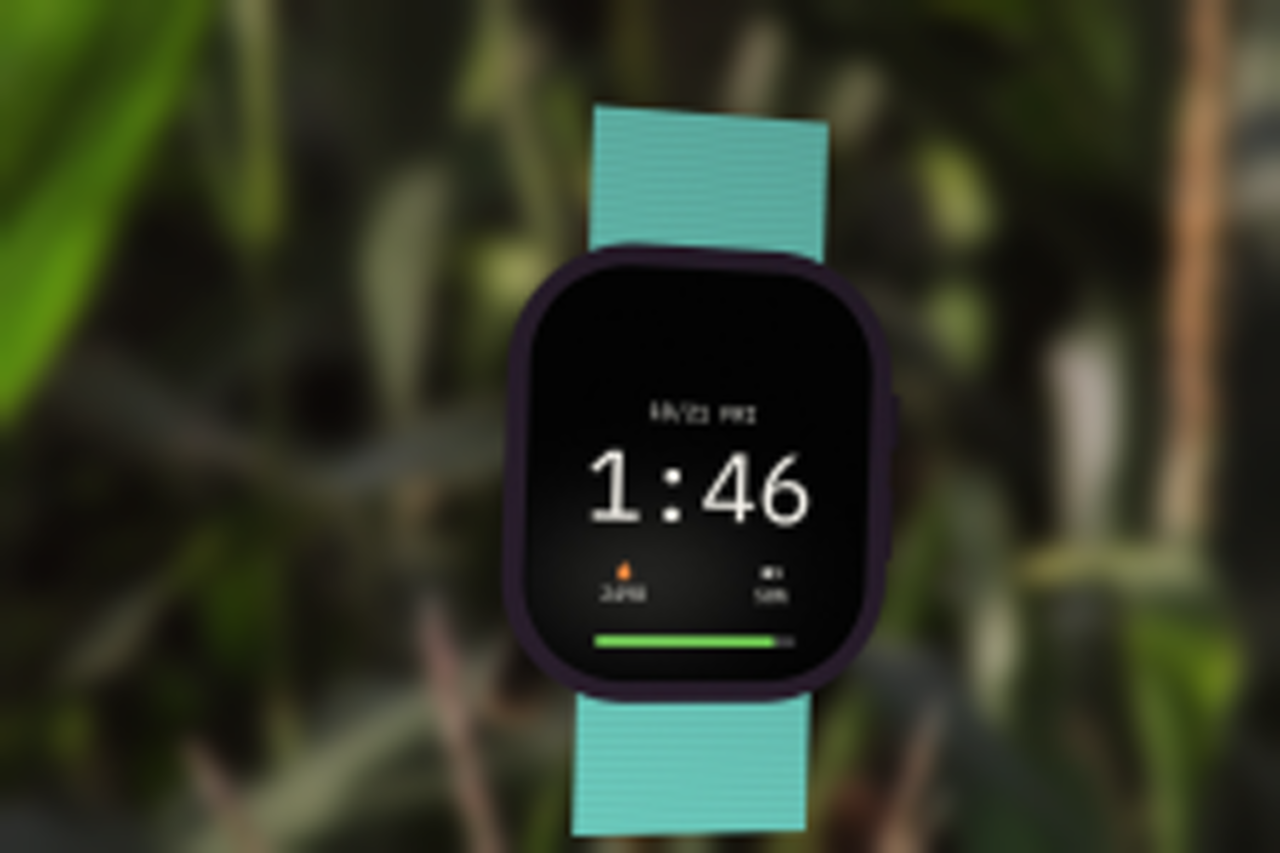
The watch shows **1:46**
